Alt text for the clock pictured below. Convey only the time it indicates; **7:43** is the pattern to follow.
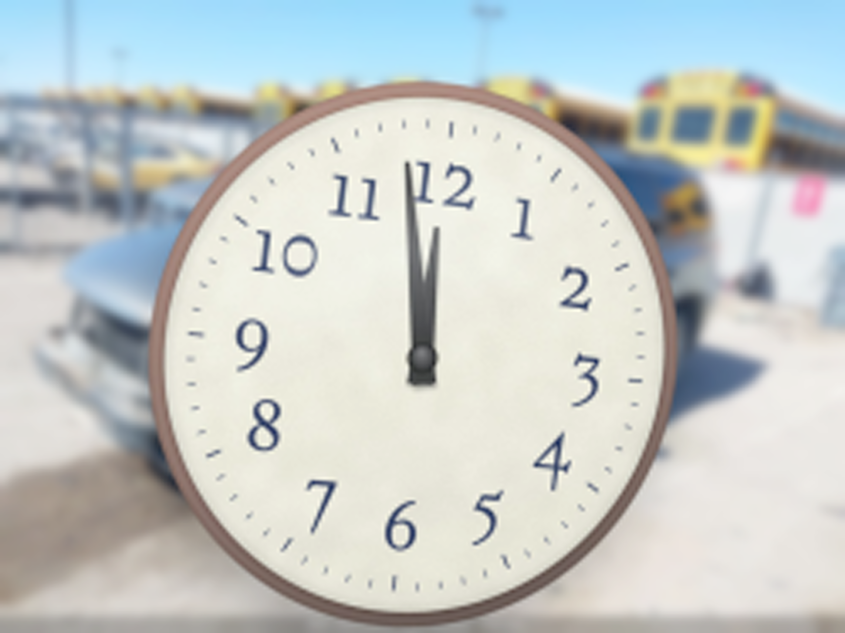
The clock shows **11:58**
